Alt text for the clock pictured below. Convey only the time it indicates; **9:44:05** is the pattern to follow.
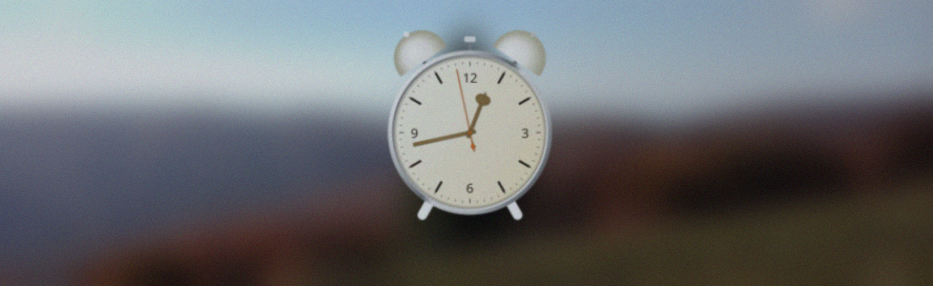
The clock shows **12:42:58**
